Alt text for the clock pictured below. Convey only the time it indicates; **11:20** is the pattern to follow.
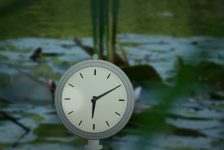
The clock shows **6:10**
